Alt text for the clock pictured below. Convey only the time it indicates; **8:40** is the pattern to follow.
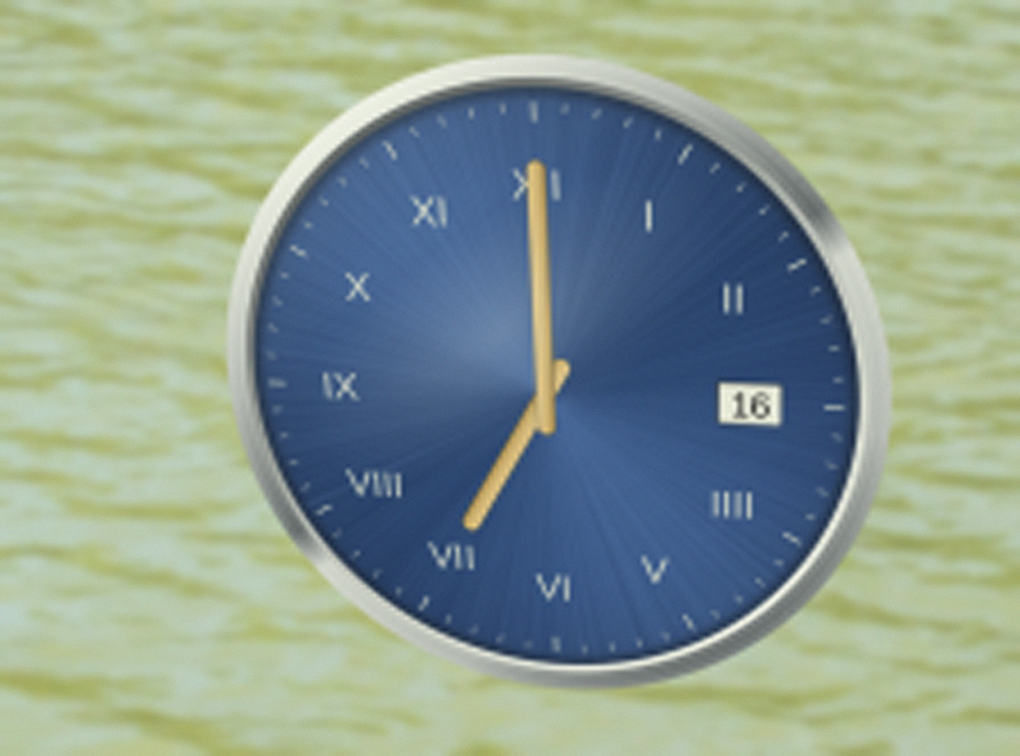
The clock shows **7:00**
